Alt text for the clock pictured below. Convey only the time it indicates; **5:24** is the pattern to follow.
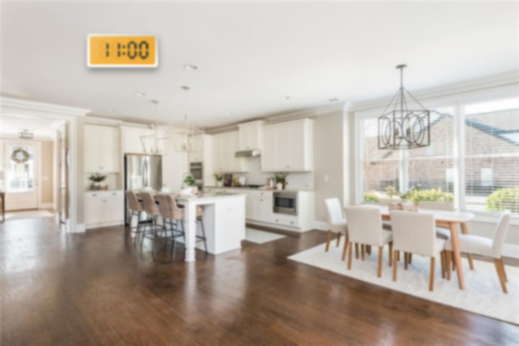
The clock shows **11:00**
